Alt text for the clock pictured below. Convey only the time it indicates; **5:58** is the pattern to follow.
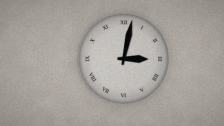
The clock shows **3:02**
